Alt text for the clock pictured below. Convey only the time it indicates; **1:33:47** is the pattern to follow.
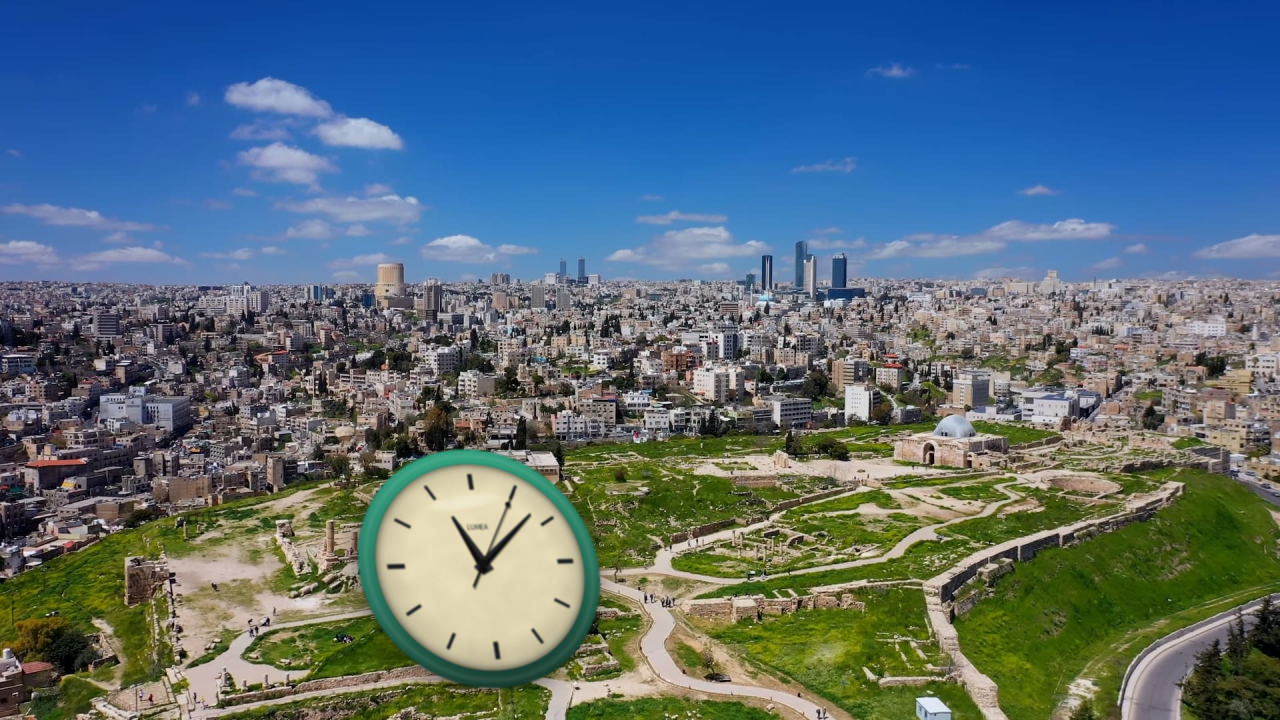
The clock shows **11:08:05**
